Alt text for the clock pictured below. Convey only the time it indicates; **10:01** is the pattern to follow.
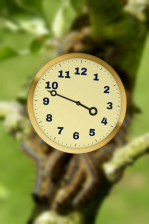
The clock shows **3:48**
